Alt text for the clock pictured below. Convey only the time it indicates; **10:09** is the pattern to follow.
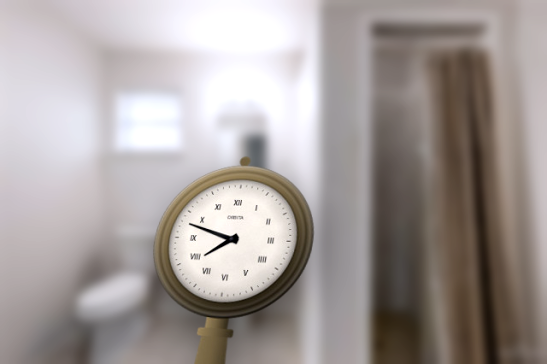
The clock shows **7:48**
